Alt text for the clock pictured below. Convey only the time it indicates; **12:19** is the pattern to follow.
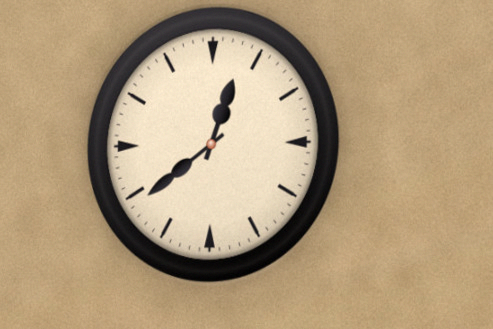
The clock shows **12:39**
